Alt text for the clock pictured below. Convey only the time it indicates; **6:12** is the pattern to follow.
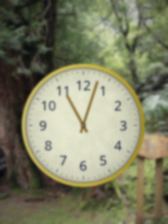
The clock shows **11:03**
